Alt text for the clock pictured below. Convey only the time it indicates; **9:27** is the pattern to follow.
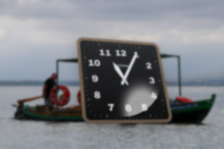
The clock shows **11:05**
